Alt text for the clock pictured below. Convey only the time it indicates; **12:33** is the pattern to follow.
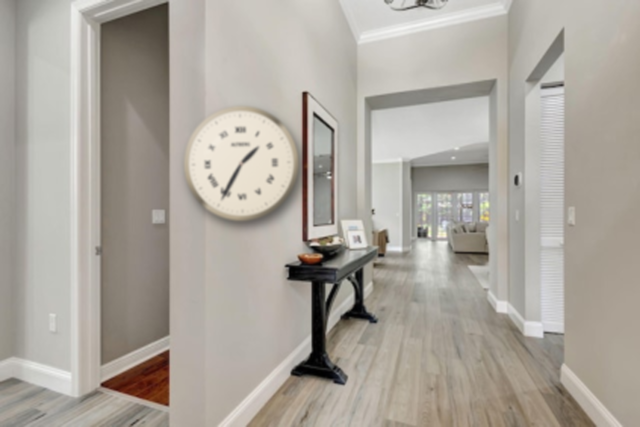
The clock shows **1:35**
